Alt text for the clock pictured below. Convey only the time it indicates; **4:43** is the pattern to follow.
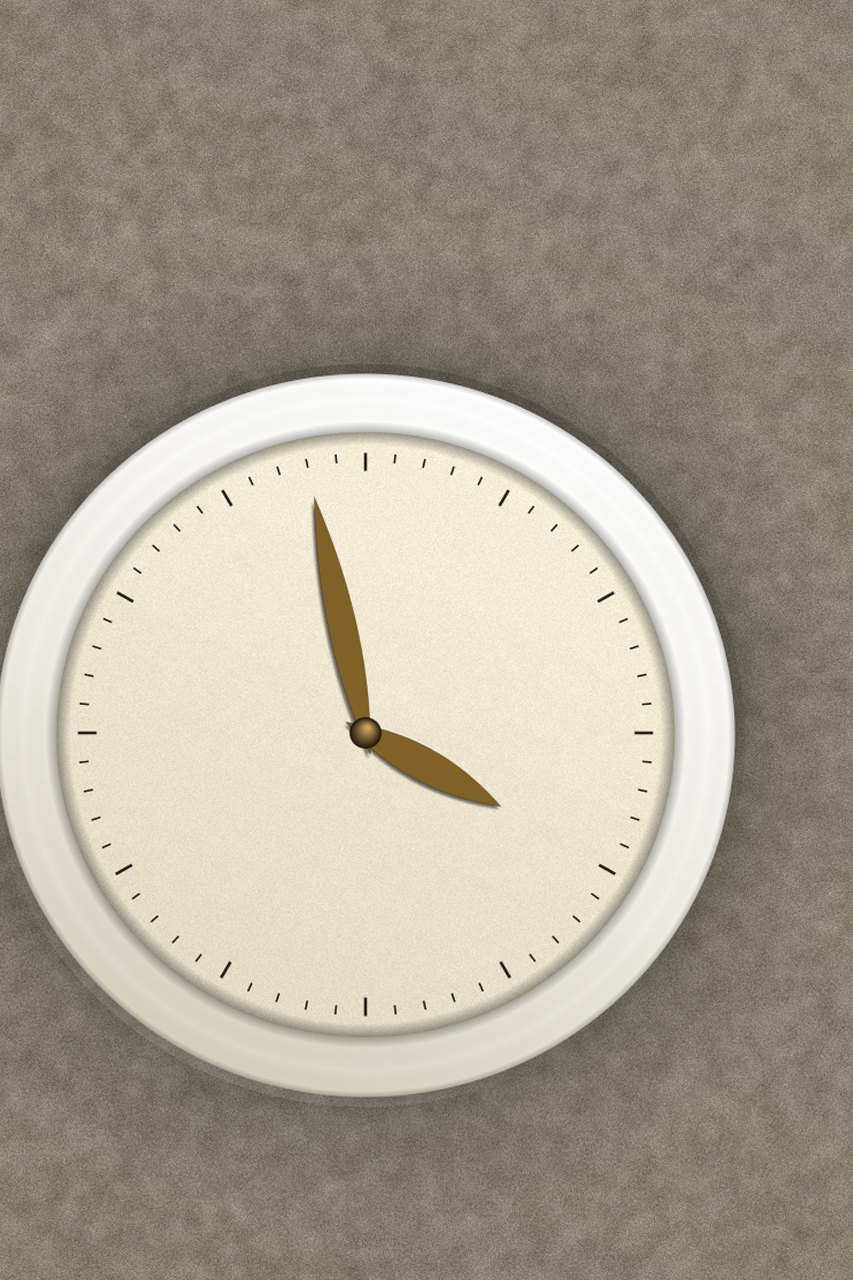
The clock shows **3:58**
